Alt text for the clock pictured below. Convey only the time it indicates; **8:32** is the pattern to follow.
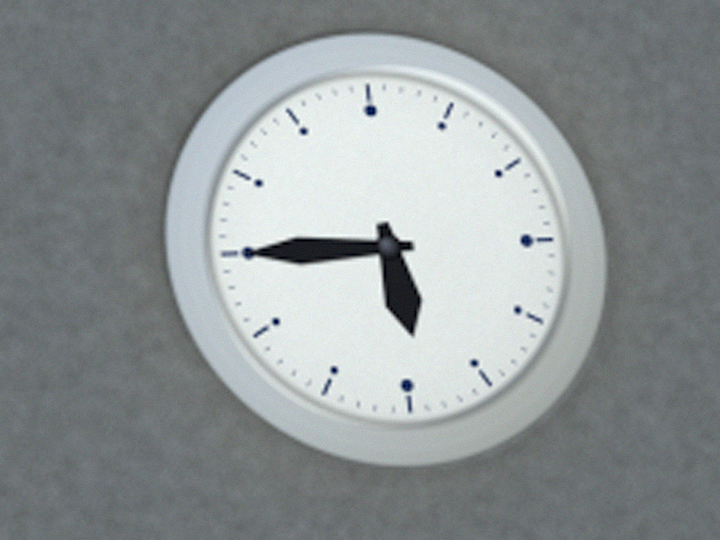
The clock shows **5:45**
